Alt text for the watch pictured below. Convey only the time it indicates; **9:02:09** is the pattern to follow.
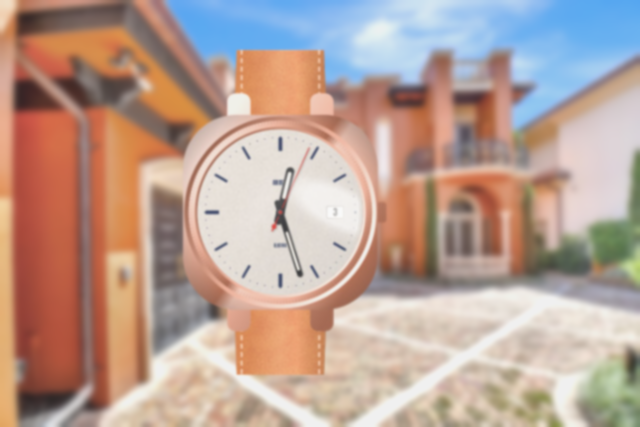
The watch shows **12:27:04**
